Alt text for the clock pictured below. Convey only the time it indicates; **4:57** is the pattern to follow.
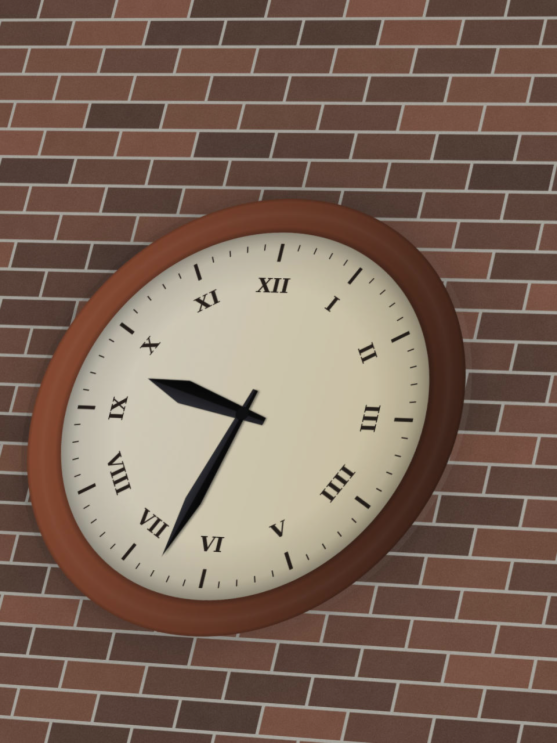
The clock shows **9:33**
